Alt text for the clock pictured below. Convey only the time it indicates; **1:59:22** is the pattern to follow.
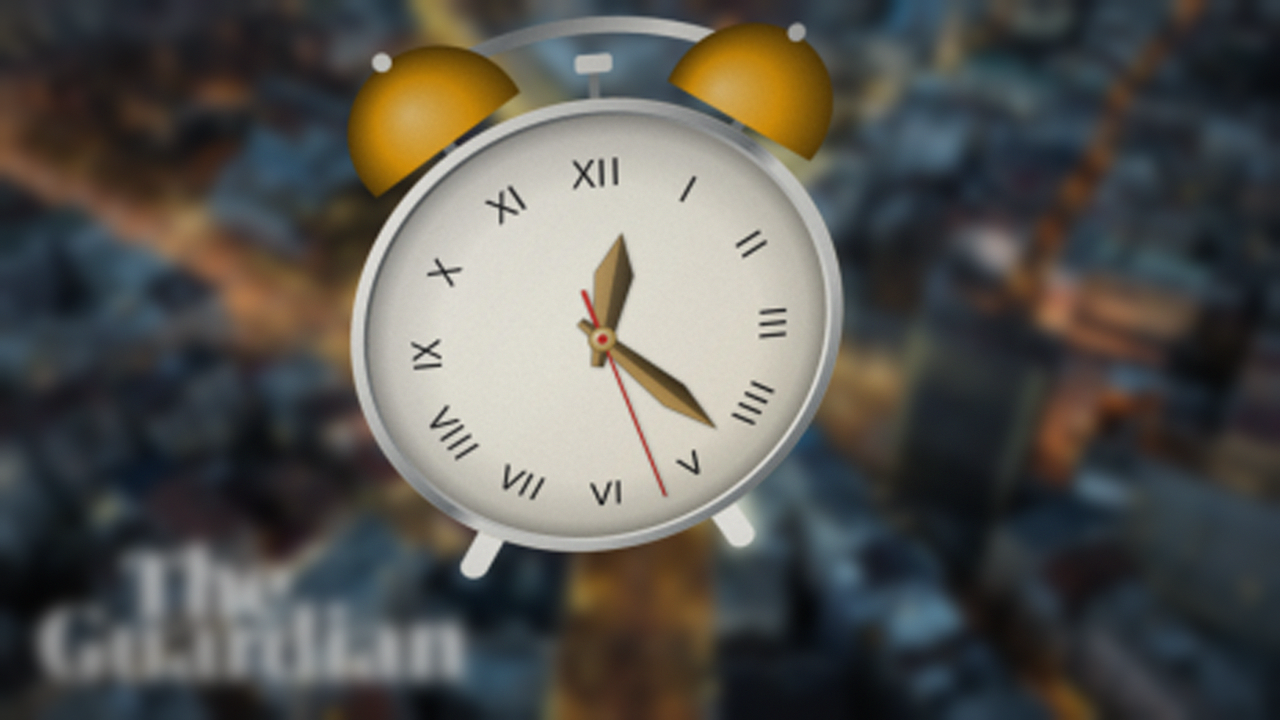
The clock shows **12:22:27**
